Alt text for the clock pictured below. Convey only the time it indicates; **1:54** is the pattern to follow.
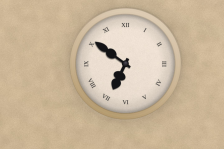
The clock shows **6:51**
